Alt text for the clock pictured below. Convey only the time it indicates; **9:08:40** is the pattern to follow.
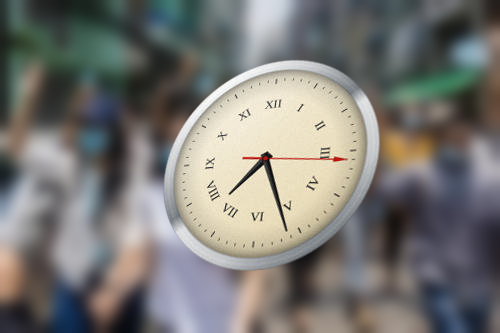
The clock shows **7:26:16**
